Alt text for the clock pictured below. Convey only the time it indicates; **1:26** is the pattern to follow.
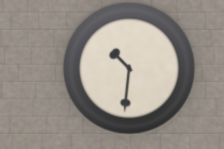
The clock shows **10:31**
